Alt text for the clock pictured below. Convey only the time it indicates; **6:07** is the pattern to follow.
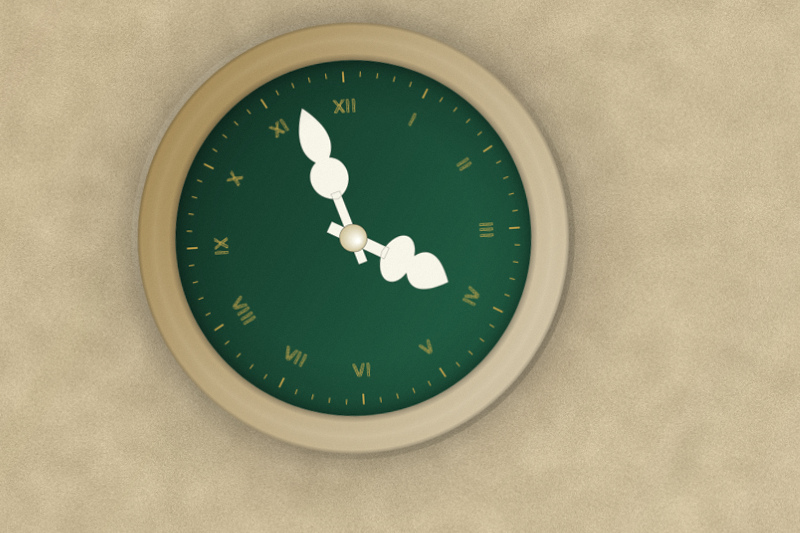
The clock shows **3:57**
